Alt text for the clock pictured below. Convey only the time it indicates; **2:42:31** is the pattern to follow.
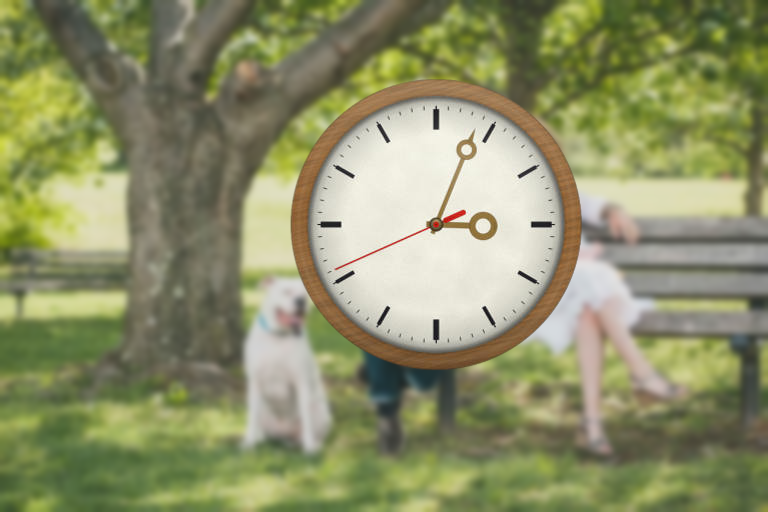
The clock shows **3:03:41**
